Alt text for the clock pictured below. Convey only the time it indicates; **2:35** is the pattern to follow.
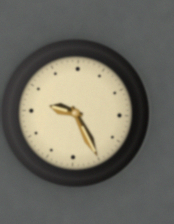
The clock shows **9:25**
